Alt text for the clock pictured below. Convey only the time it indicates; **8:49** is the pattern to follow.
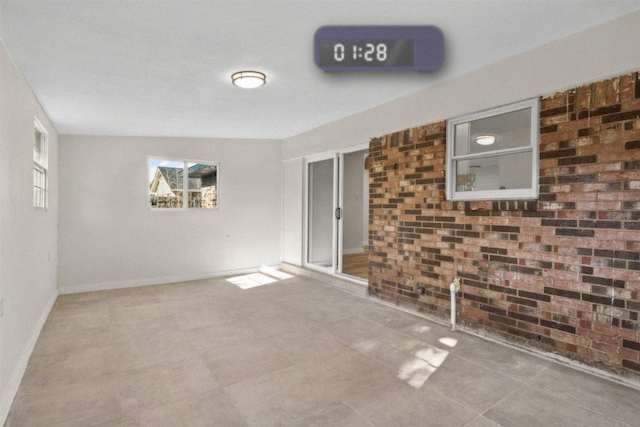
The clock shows **1:28**
